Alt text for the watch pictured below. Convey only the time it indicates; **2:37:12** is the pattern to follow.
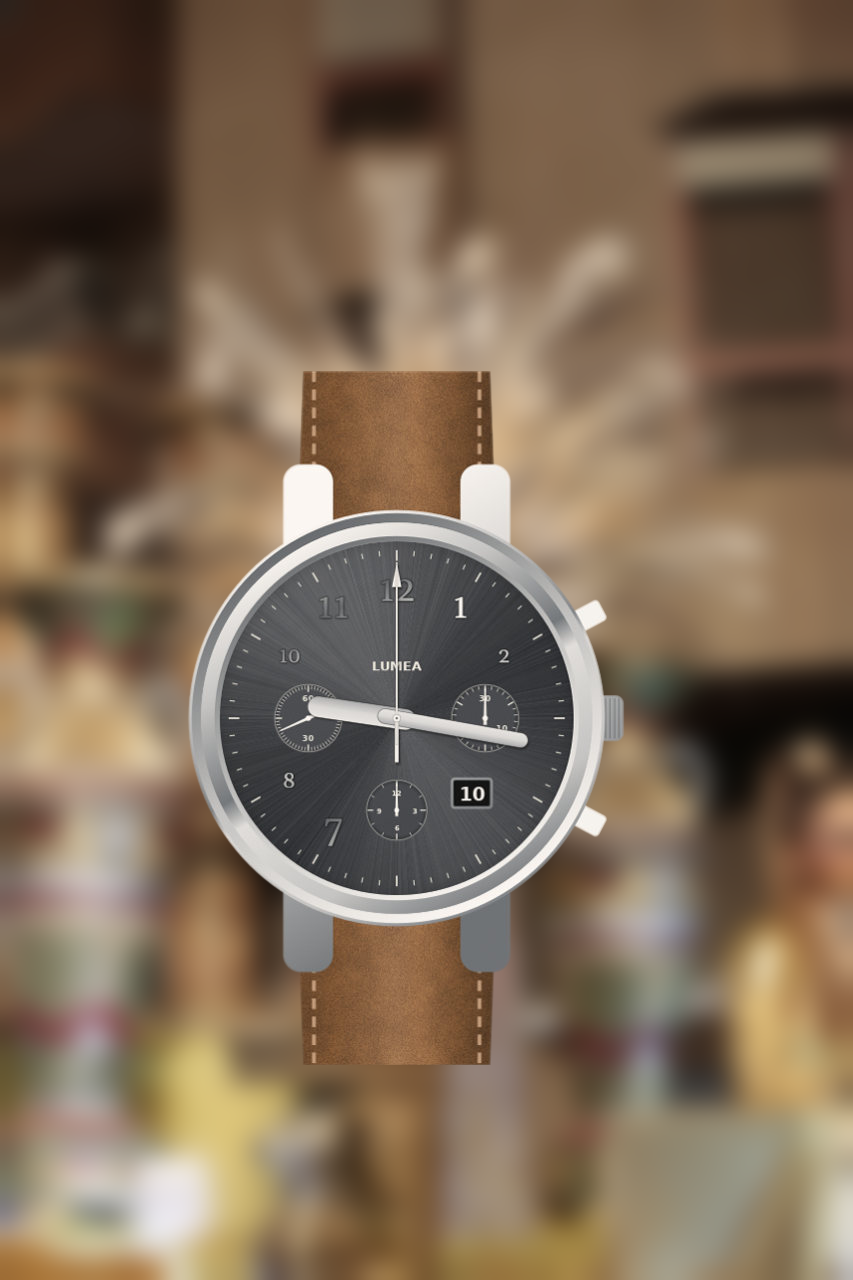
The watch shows **9:16:41**
